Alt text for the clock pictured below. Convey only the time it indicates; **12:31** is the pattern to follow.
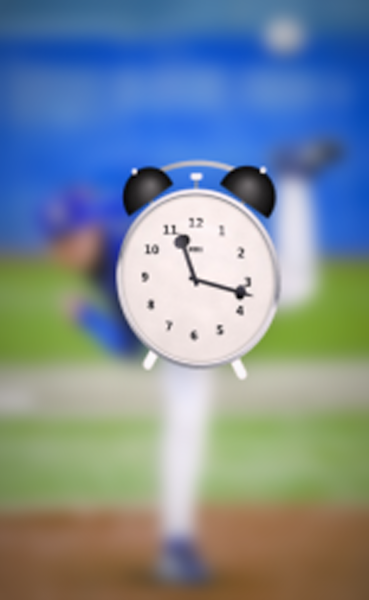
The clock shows **11:17**
